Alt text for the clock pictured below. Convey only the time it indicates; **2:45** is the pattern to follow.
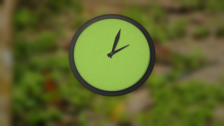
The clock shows **2:03**
